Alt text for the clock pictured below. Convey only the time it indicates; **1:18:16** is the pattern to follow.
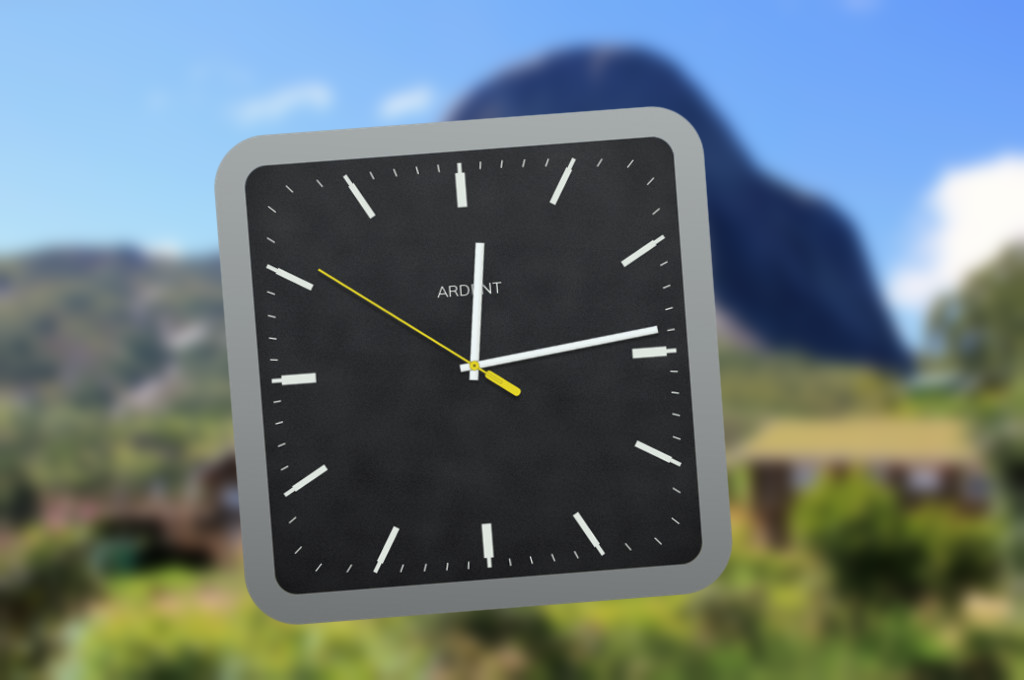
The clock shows **12:13:51**
